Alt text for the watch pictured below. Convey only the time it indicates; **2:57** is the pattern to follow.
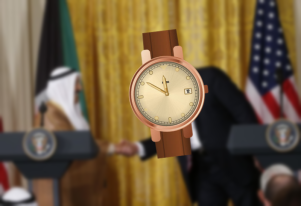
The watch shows **11:51**
